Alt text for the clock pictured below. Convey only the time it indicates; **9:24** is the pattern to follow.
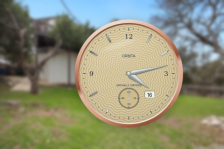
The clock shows **4:13**
